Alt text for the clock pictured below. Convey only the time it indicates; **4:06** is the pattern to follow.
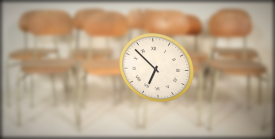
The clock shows **6:53**
